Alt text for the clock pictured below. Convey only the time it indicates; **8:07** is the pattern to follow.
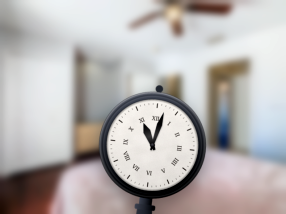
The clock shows **11:02**
